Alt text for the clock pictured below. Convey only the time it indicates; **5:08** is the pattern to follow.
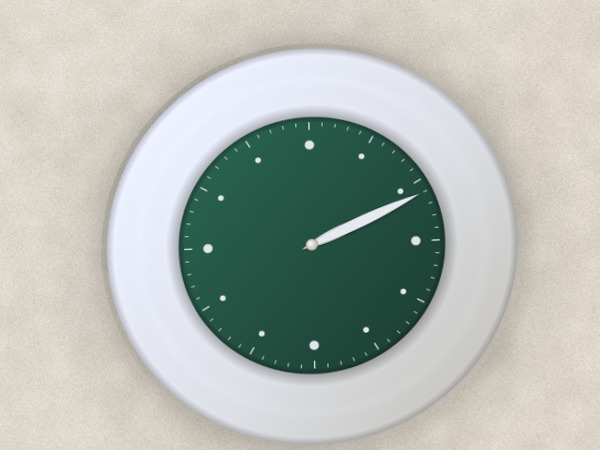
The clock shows **2:11**
